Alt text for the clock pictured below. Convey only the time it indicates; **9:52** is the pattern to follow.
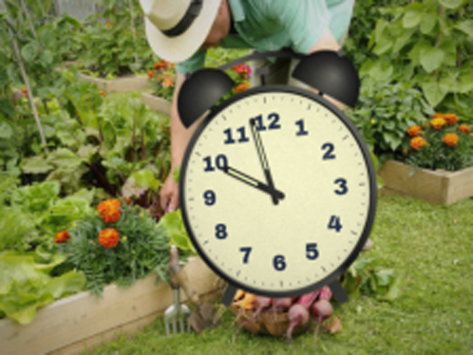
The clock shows **9:58**
